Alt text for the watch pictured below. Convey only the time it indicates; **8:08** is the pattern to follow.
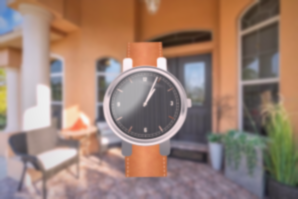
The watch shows **1:04**
